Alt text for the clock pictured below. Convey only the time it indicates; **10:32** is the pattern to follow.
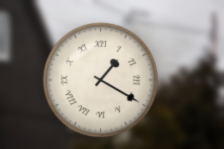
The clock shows **1:20**
